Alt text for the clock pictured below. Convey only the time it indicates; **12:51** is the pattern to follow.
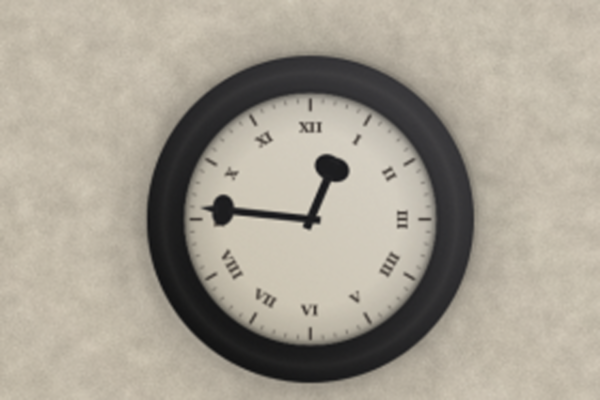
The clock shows **12:46**
